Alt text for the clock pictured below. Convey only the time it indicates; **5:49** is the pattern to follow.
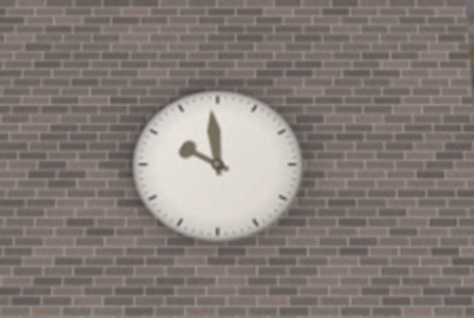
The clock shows **9:59**
